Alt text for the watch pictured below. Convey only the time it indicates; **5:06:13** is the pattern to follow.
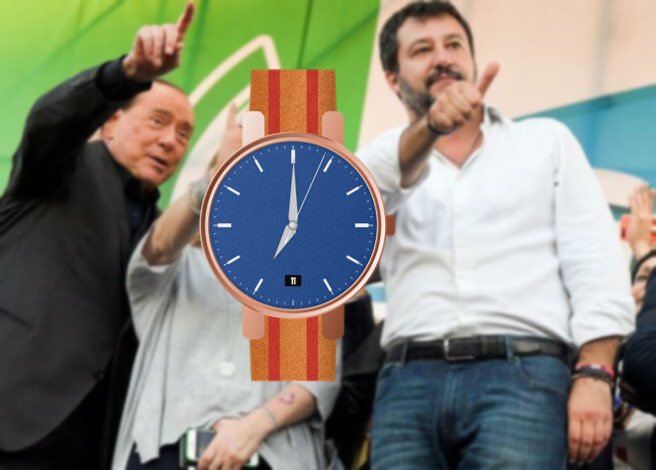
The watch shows **7:00:04**
